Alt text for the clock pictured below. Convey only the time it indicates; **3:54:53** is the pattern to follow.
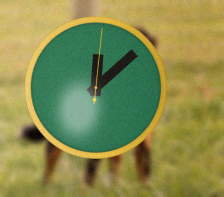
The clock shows **12:08:01**
